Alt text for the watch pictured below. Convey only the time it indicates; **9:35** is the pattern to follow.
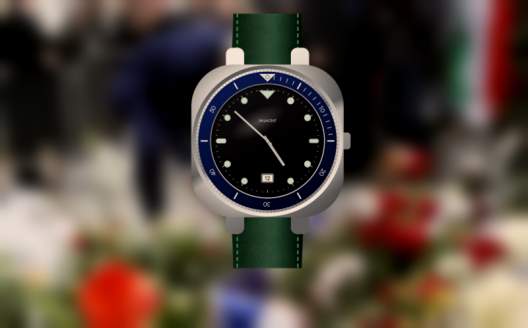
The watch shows **4:52**
